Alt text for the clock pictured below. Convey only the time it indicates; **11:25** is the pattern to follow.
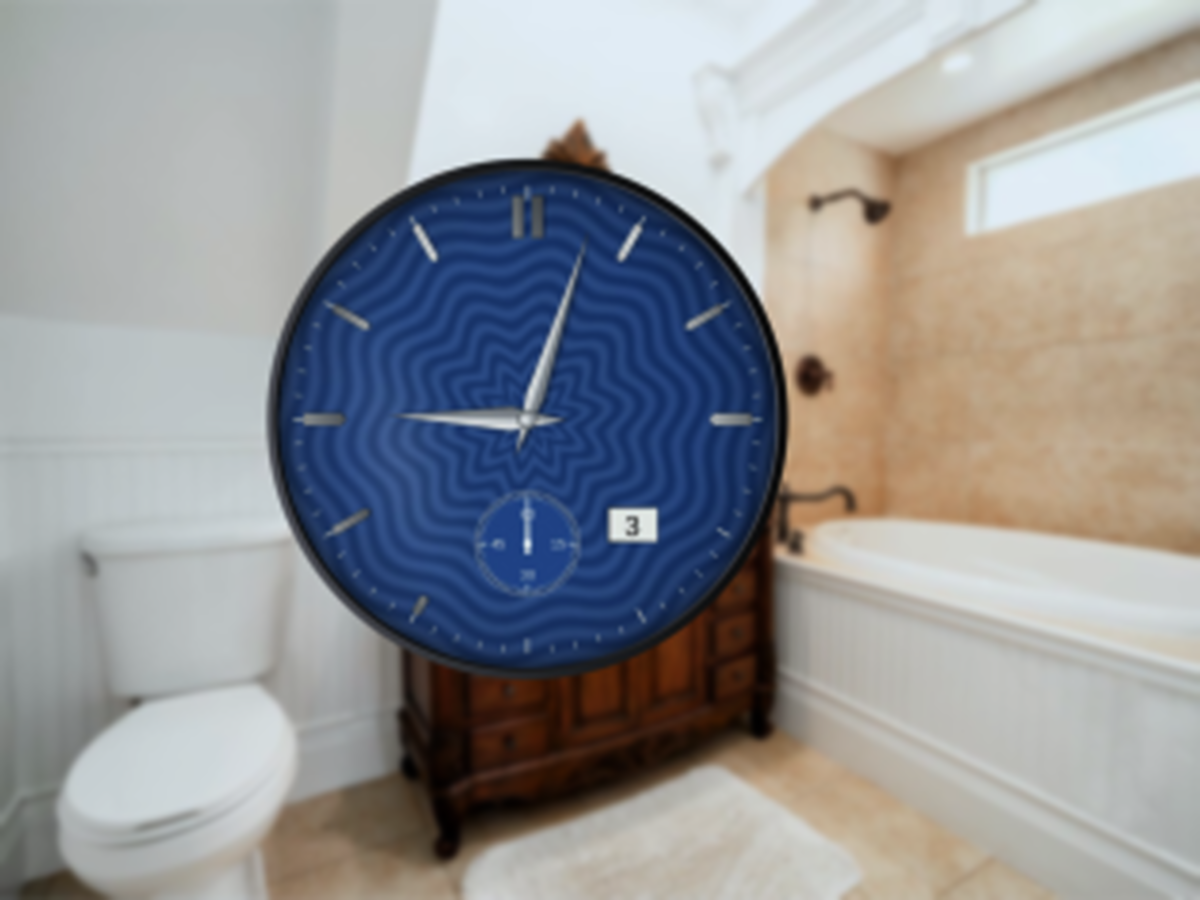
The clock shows **9:03**
